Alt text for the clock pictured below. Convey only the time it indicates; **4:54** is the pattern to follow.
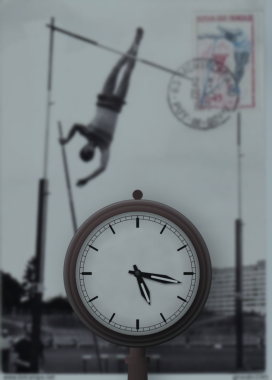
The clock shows **5:17**
